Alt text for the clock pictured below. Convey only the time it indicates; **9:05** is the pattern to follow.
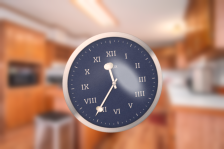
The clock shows **11:36**
